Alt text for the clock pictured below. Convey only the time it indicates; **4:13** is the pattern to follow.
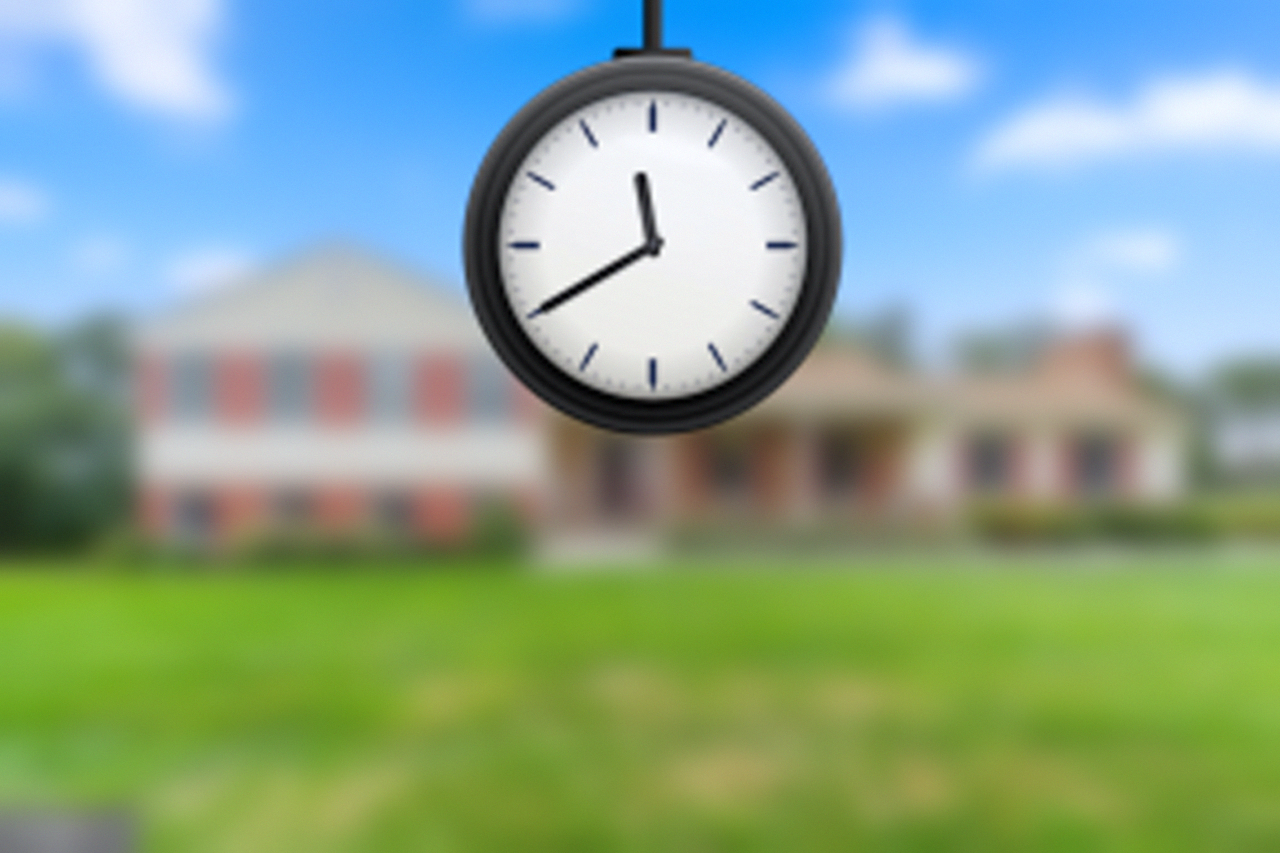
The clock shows **11:40**
